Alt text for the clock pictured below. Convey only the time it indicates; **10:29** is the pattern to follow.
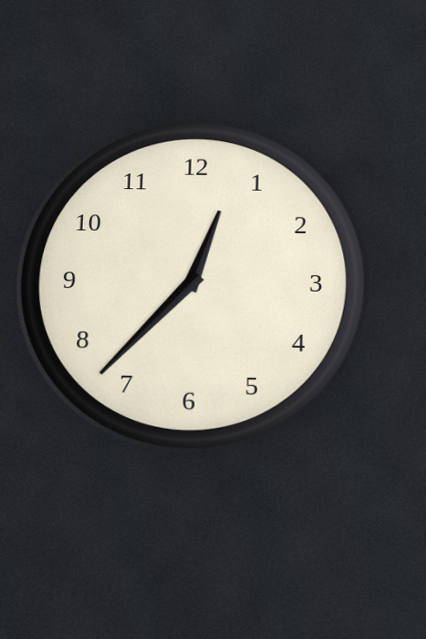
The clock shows **12:37**
